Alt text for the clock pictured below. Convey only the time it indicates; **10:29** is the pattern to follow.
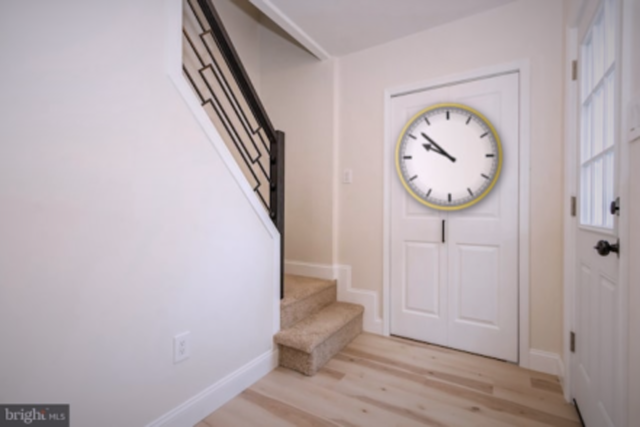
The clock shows **9:52**
